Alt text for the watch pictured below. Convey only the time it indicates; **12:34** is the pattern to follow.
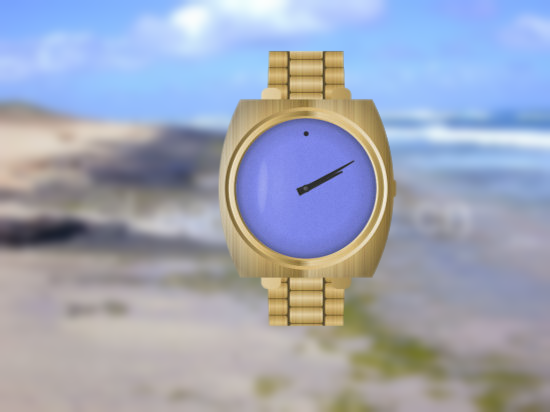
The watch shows **2:10**
